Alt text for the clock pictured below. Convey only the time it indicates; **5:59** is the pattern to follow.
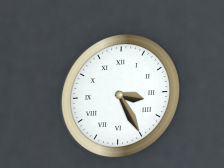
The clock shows **3:25**
